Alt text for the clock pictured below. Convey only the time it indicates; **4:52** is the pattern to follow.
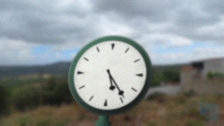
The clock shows **5:24**
